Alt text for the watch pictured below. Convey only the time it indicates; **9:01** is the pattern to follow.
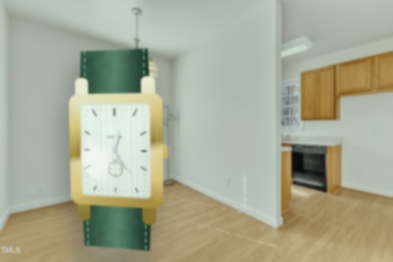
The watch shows **12:24**
